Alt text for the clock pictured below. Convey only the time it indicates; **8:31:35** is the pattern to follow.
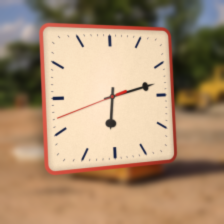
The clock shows **6:12:42**
